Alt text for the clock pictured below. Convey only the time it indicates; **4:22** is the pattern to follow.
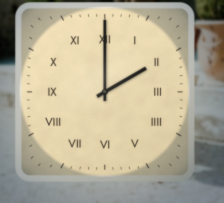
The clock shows **2:00**
